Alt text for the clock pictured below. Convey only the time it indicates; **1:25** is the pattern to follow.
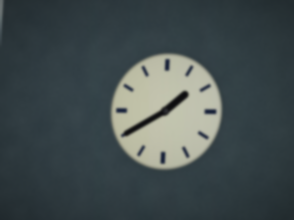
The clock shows **1:40**
